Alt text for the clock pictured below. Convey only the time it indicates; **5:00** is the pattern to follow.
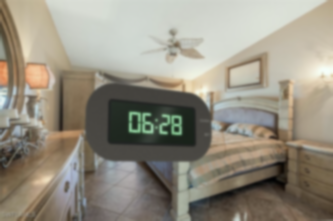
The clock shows **6:28**
